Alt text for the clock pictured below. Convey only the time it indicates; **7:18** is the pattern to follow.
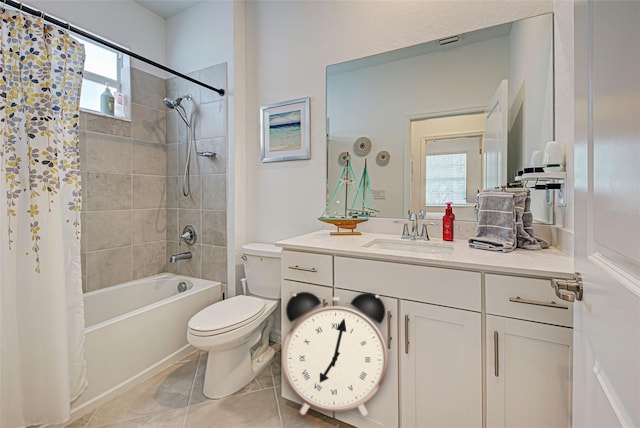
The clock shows **7:02**
